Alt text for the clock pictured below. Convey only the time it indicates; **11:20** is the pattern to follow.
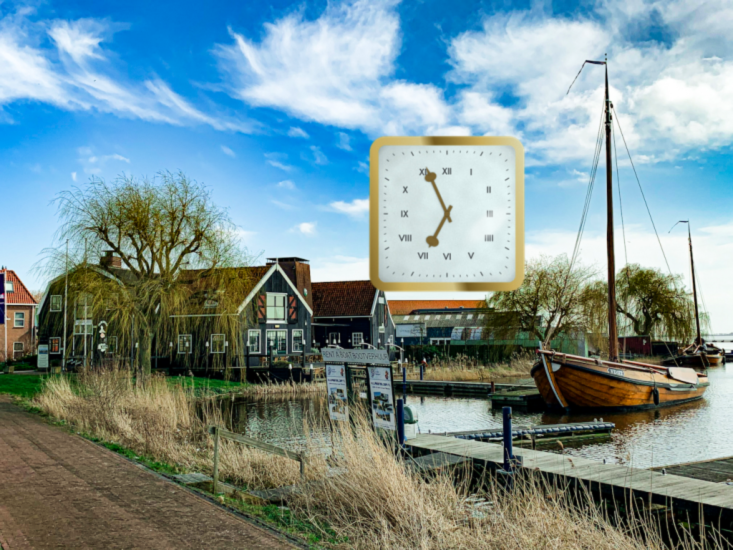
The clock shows **6:56**
